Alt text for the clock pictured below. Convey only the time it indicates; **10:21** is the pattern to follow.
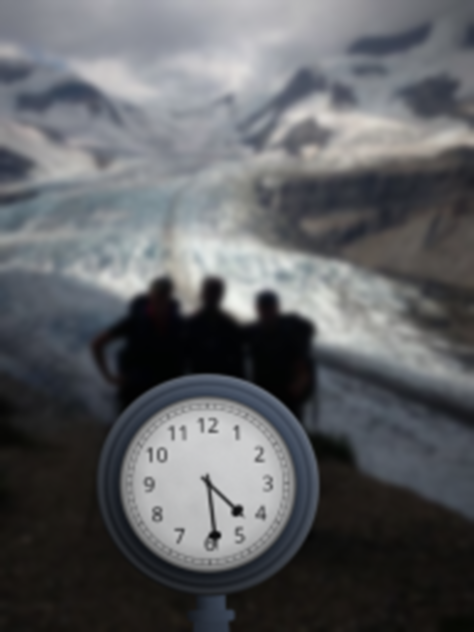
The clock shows **4:29**
